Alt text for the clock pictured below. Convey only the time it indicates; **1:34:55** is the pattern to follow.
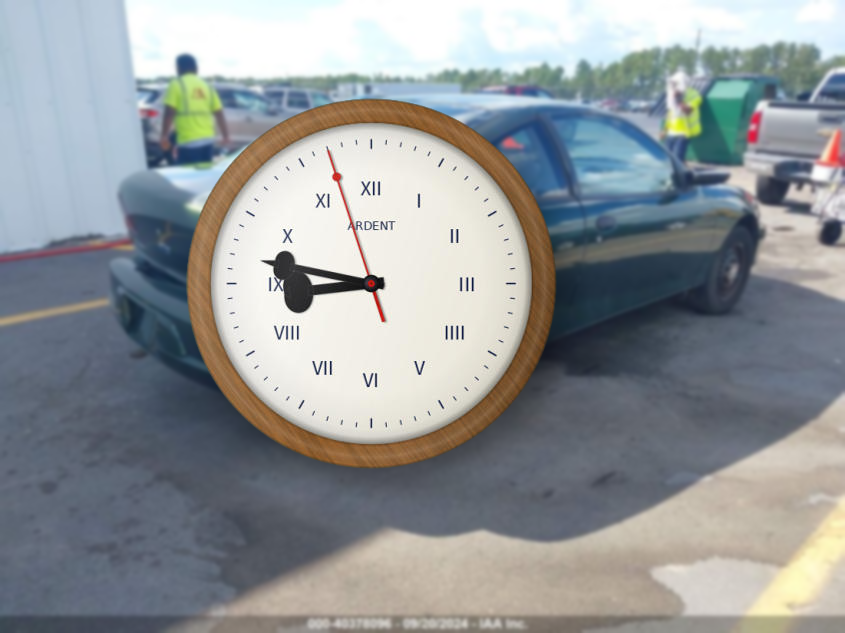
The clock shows **8:46:57**
